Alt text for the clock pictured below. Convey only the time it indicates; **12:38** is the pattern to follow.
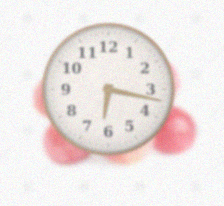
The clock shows **6:17**
